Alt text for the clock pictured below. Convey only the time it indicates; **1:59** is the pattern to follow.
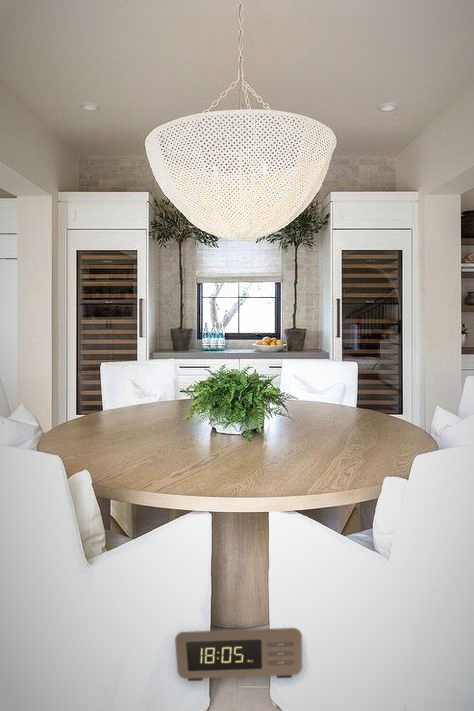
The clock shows **18:05**
